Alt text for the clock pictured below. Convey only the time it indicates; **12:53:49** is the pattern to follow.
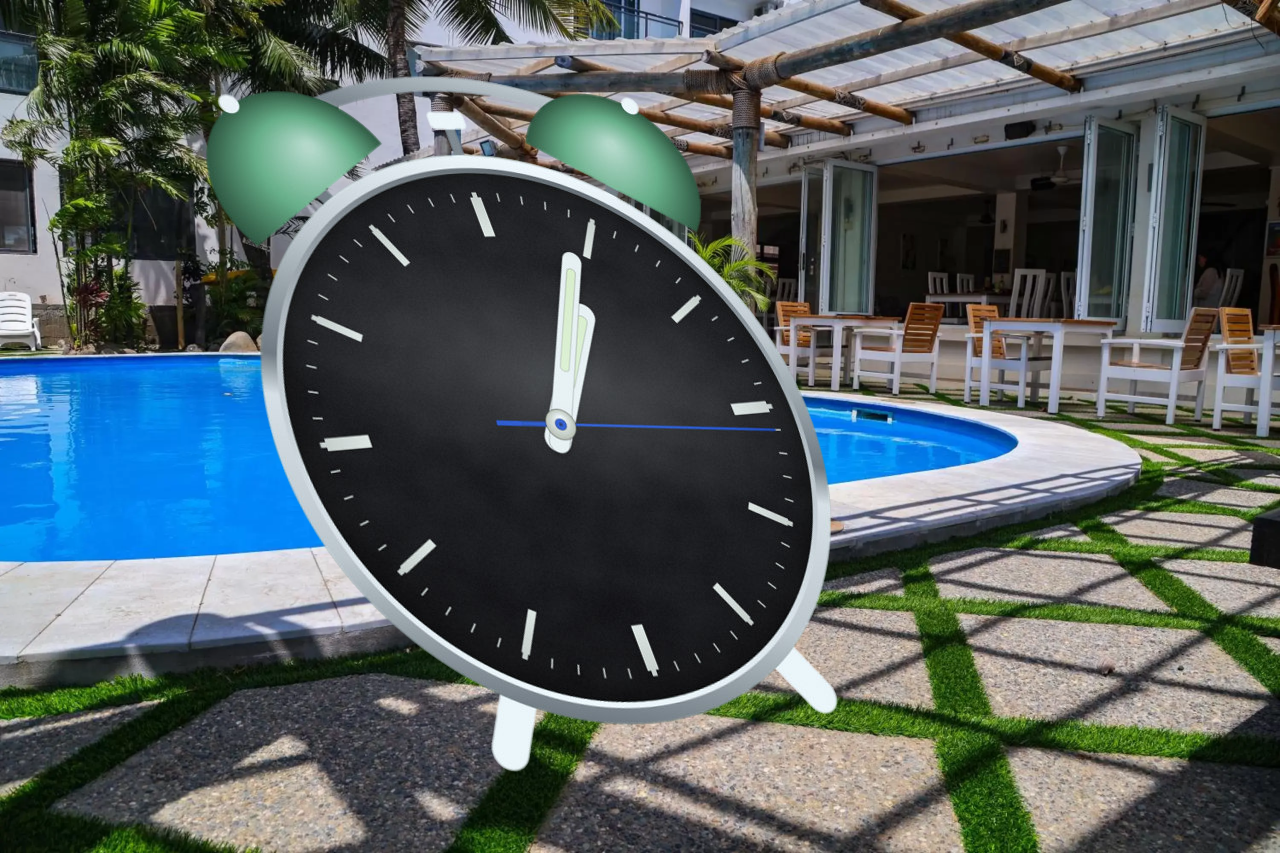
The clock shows **1:04:16**
